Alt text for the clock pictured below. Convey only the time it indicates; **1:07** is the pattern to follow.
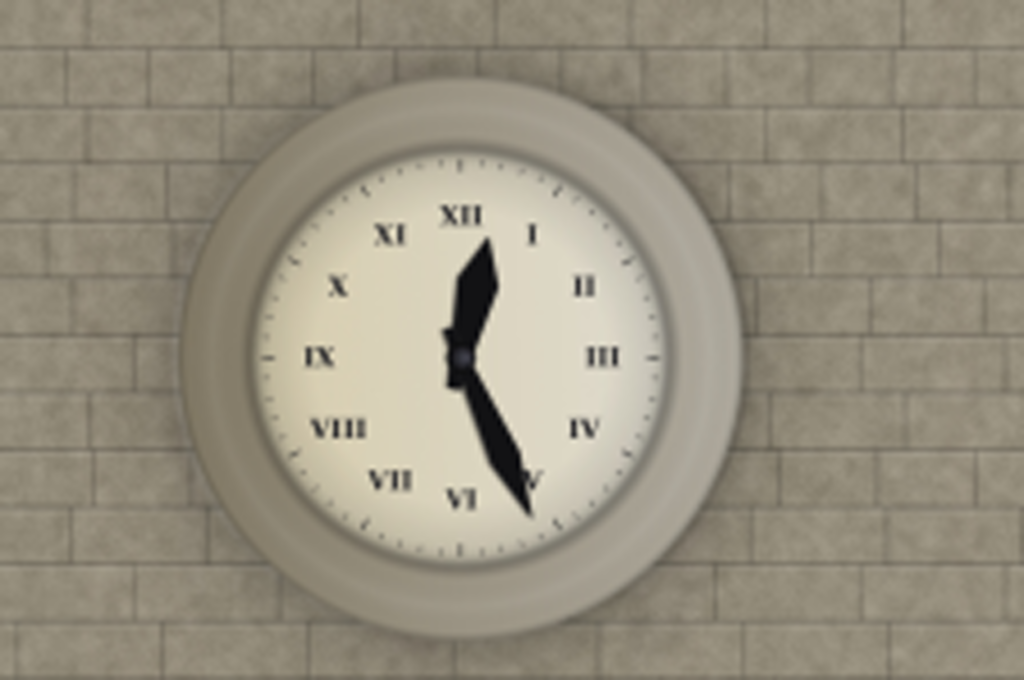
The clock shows **12:26**
